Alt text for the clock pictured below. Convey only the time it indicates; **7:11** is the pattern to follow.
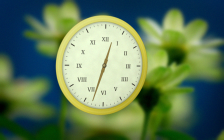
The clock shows **12:33**
